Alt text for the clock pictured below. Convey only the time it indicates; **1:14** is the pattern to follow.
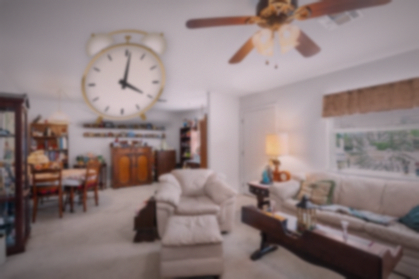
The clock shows **4:01**
